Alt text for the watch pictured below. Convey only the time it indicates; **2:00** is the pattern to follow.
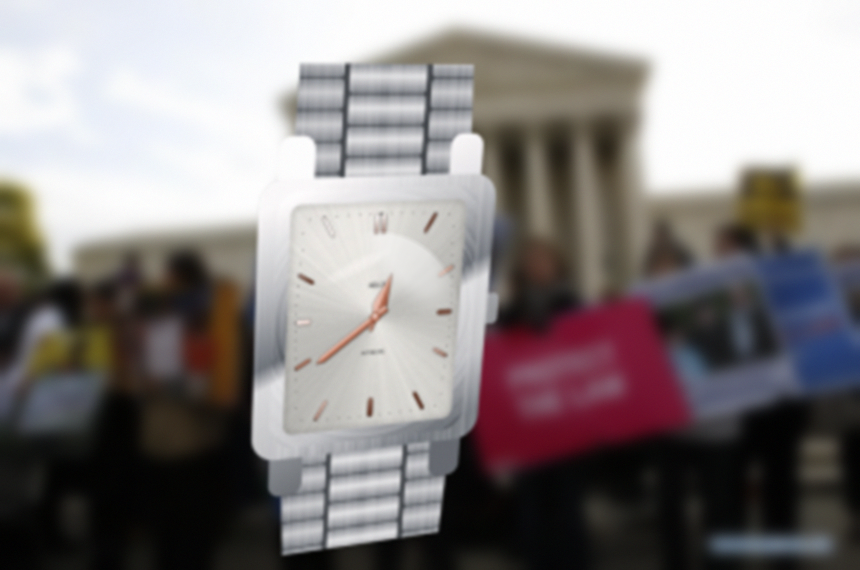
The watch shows **12:39**
